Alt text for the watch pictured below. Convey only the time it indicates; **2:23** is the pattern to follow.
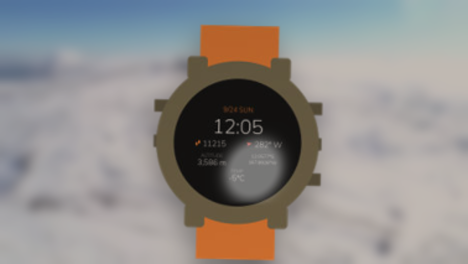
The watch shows **12:05**
